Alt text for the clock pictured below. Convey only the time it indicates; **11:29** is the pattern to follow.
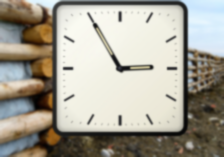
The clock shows **2:55**
